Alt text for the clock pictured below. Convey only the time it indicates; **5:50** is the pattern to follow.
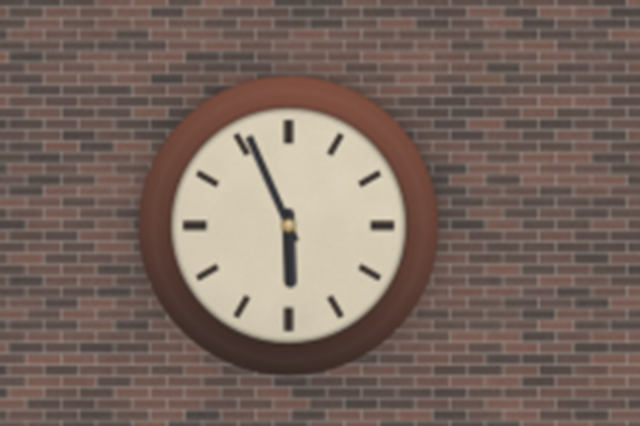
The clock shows **5:56**
